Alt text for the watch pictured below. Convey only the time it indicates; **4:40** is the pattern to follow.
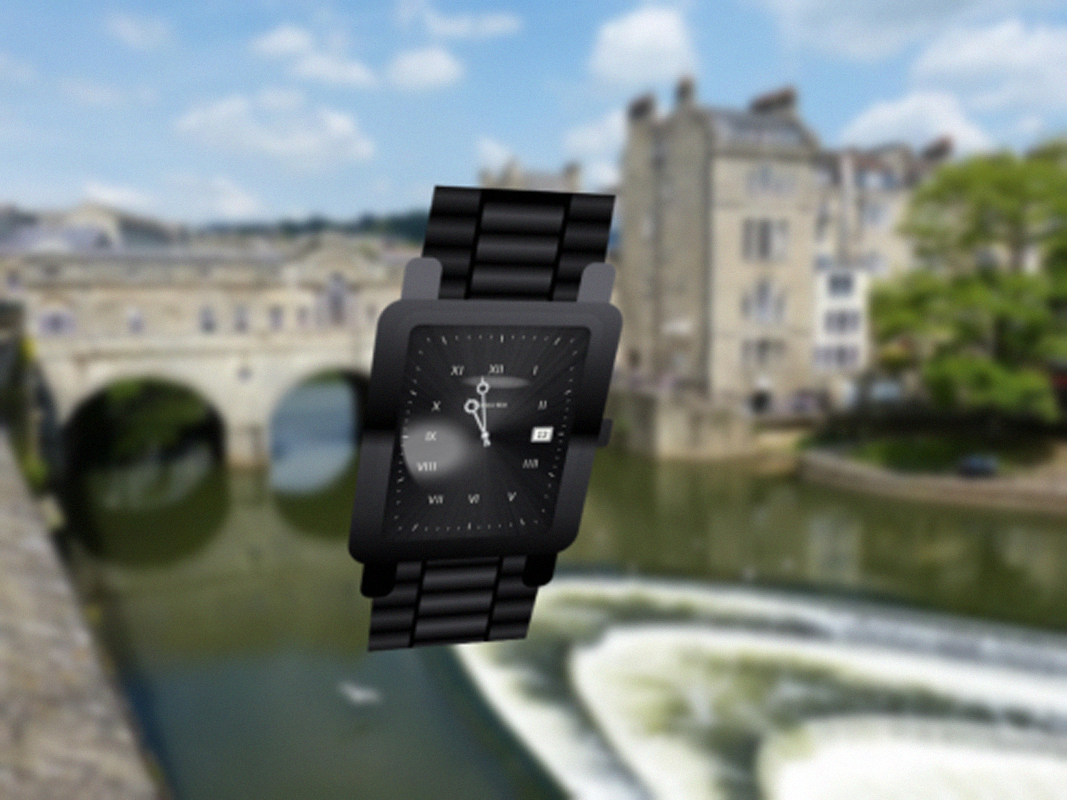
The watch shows **10:58**
